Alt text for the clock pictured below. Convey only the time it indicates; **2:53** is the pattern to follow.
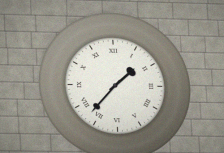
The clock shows **1:37**
